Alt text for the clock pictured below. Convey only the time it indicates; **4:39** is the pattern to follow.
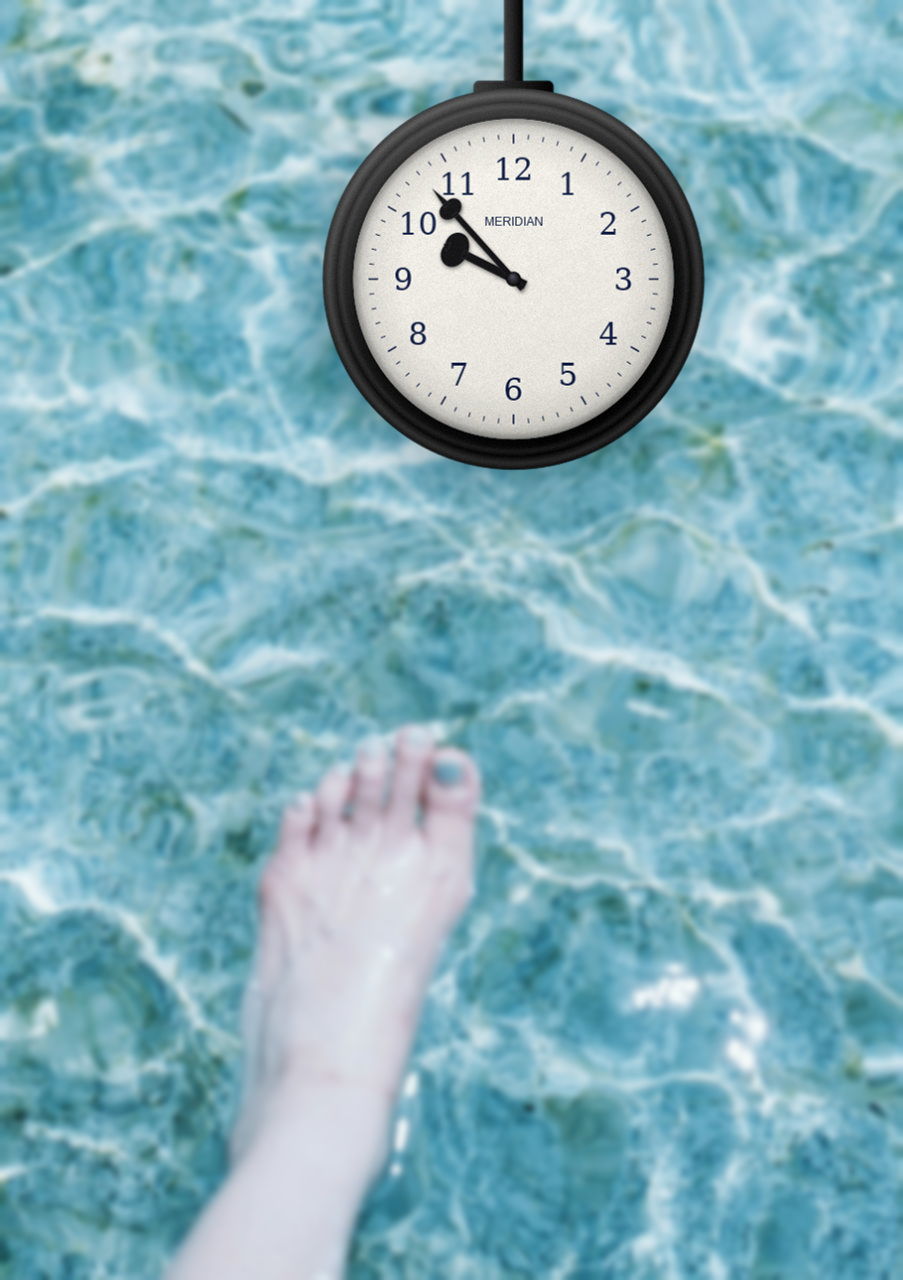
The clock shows **9:53**
